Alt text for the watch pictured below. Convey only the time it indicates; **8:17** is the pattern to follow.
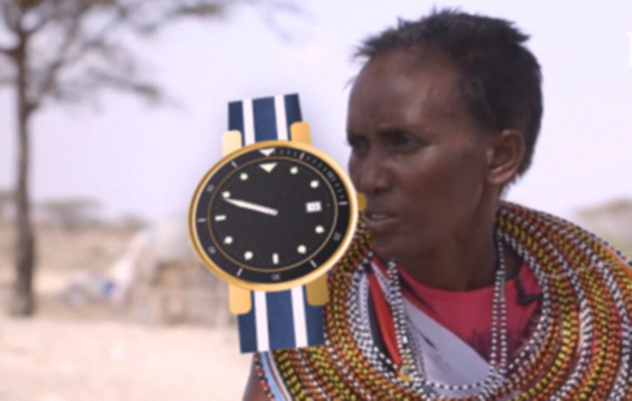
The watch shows **9:49**
